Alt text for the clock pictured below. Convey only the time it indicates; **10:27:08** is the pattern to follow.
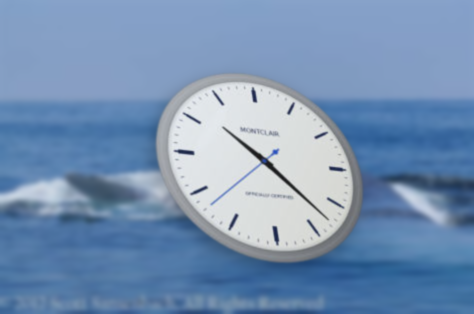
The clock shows **10:22:38**
